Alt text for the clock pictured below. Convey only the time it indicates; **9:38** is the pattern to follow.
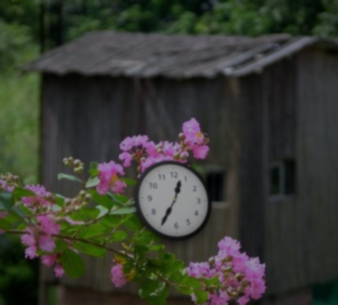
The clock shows **12:35**
